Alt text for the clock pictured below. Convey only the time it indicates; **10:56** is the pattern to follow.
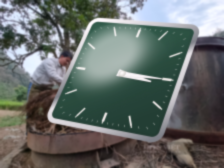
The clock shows **3:15**
